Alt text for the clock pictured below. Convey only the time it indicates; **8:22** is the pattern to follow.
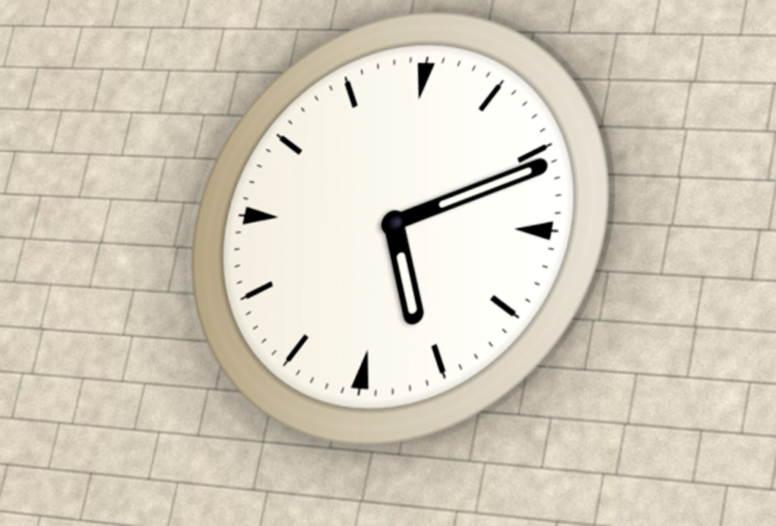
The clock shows **5:11**
